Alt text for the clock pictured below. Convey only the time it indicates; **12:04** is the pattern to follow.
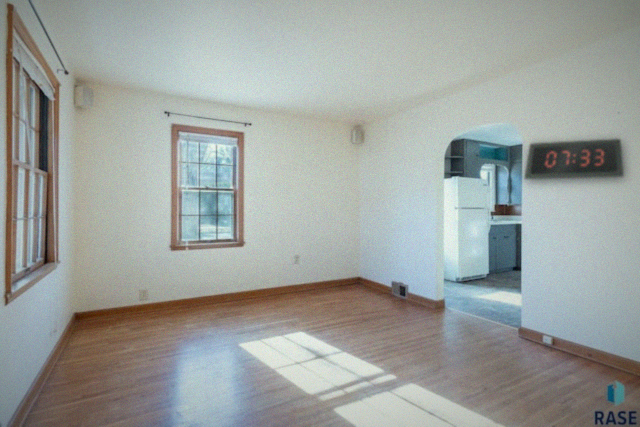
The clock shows **7:33**
